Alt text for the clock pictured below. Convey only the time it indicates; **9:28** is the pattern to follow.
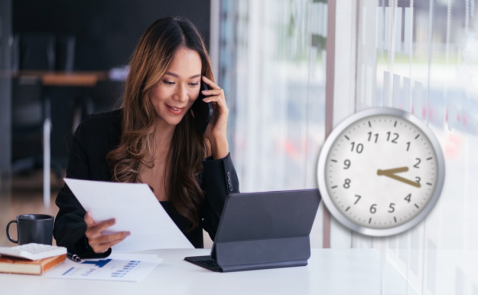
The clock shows **2:16**
